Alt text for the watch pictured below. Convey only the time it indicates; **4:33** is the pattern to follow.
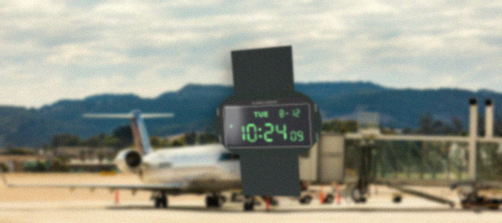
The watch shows **10:24**
